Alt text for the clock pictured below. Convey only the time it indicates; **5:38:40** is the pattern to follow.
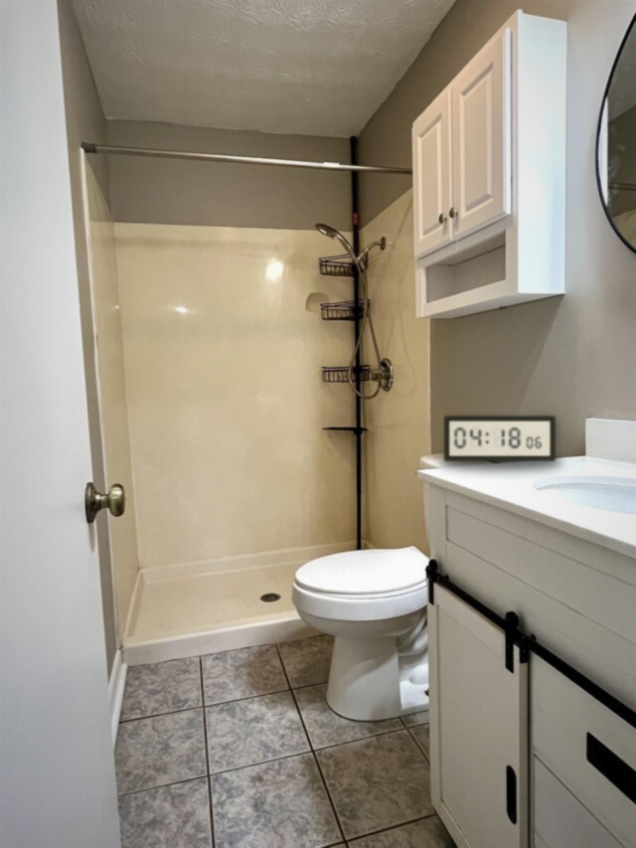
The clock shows **4:18:06**
